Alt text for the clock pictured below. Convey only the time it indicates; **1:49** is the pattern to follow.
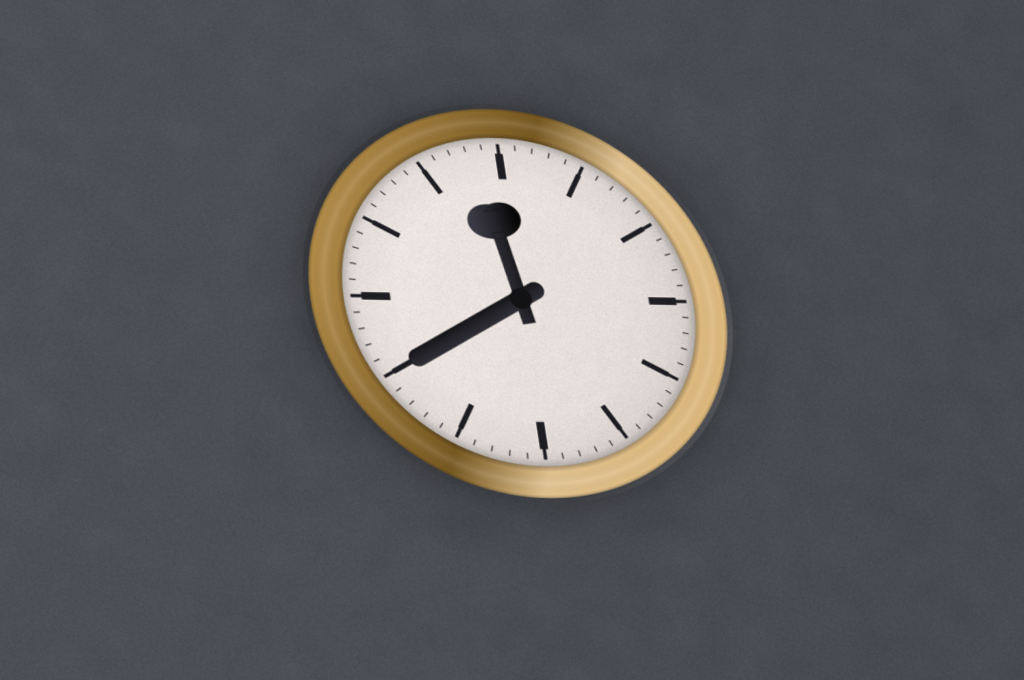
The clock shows **11:40**
